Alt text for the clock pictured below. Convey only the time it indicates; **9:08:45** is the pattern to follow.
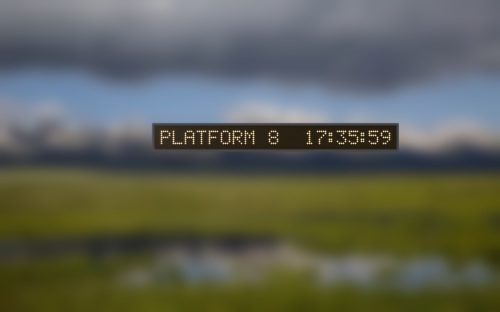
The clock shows **17:35:59**
